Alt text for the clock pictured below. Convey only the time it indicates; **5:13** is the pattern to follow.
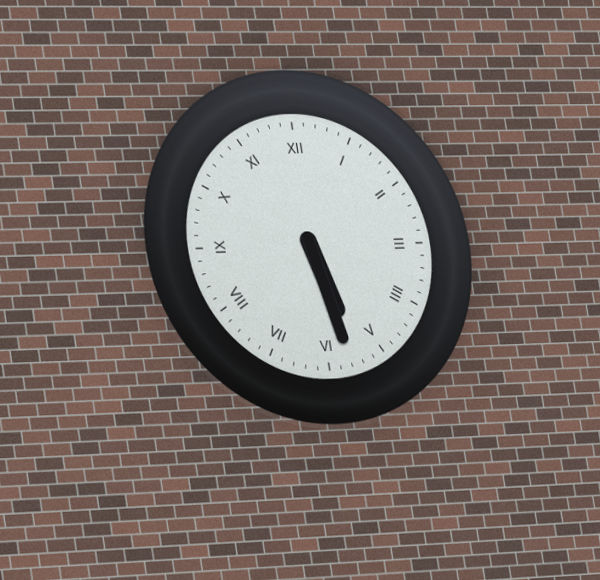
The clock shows **5:28**
